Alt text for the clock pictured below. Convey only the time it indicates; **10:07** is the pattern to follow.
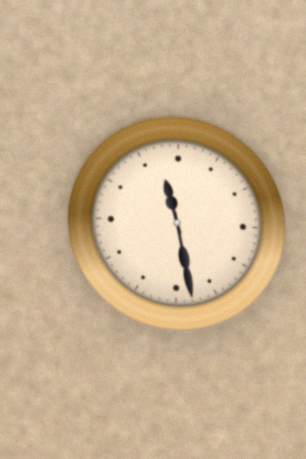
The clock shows **11:28**
